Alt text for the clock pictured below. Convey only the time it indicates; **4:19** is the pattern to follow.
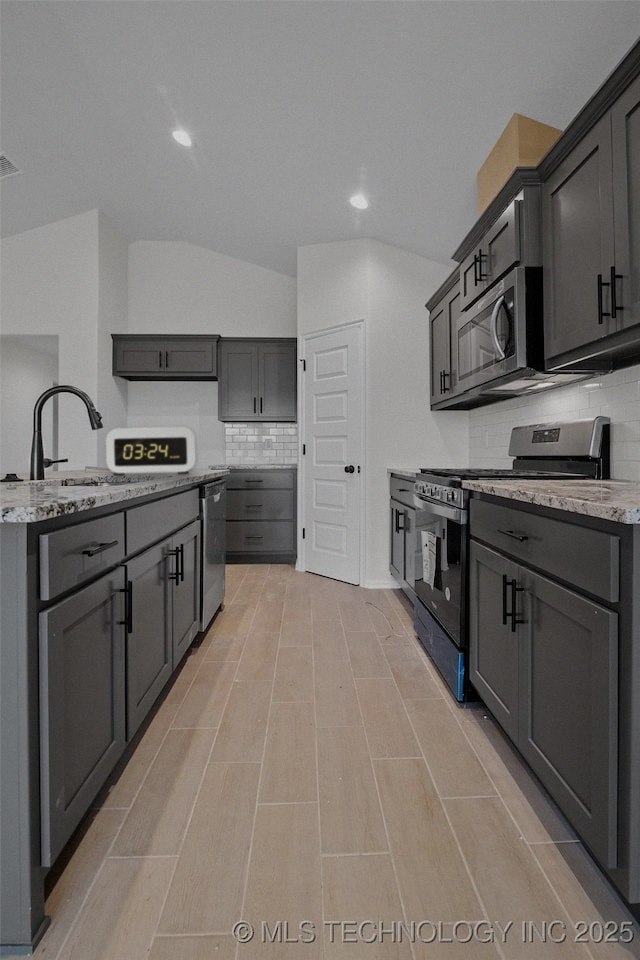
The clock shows **3:24**
